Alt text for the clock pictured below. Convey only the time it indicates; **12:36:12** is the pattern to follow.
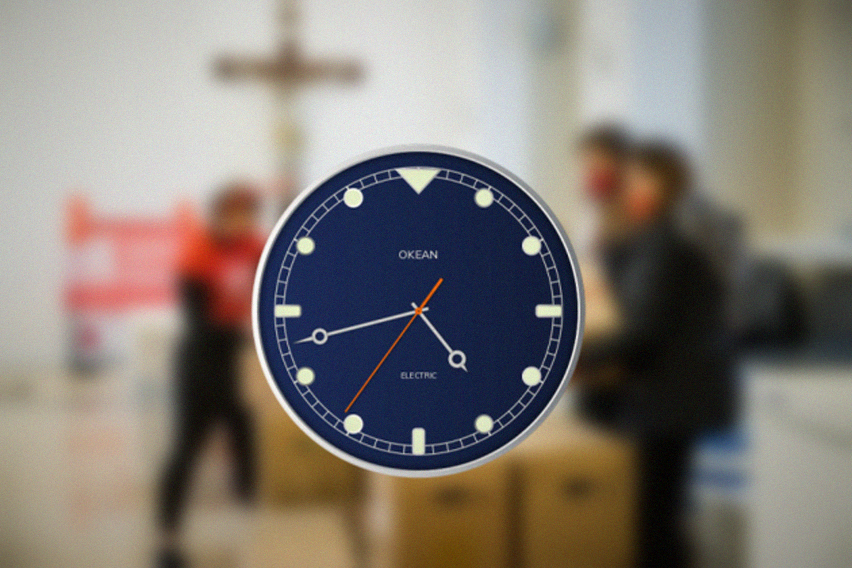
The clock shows **4:42:36**
